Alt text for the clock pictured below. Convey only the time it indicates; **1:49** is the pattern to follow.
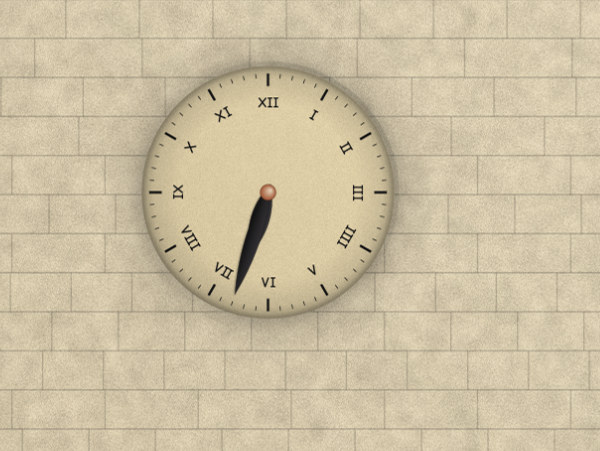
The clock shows **6:33**
